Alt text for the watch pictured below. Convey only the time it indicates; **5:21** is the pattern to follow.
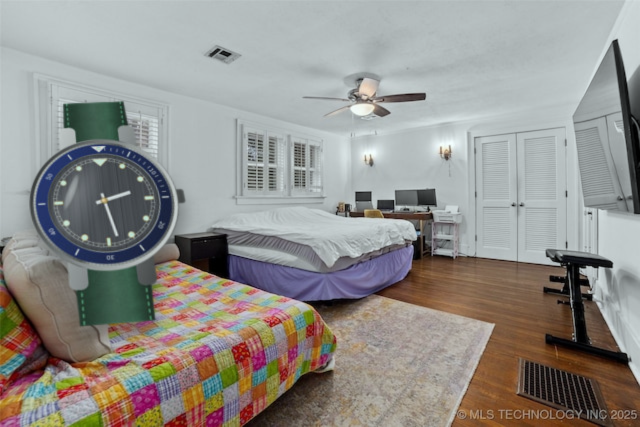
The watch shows **2:28**
